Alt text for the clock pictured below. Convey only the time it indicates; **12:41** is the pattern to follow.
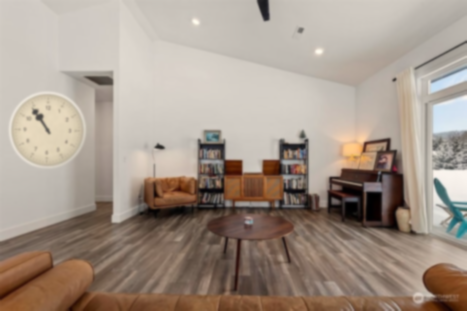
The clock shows **10:54**
